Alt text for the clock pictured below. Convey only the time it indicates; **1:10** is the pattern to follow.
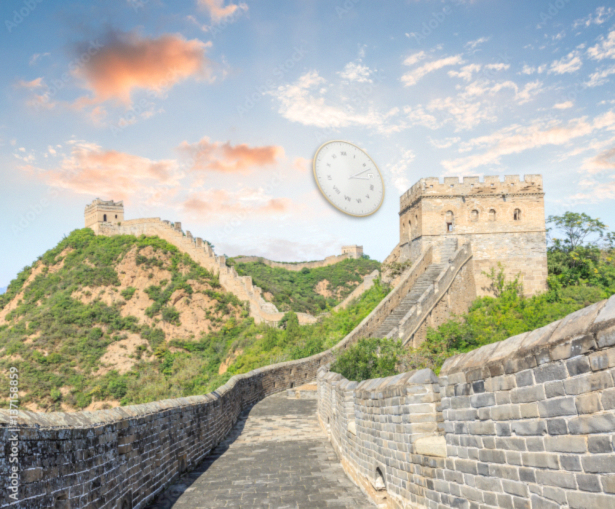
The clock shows **3:12**
